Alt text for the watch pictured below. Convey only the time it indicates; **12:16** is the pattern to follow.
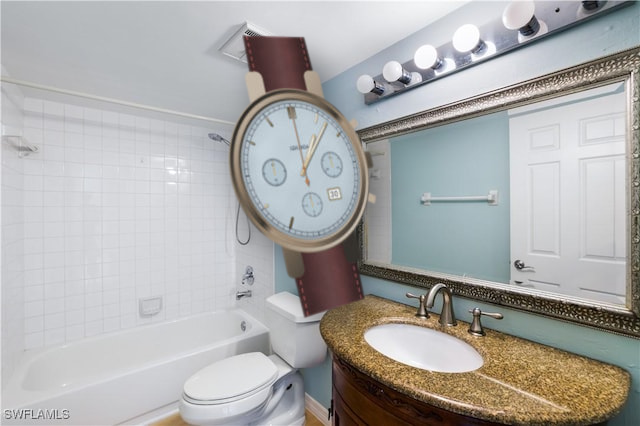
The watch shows **1:07**
